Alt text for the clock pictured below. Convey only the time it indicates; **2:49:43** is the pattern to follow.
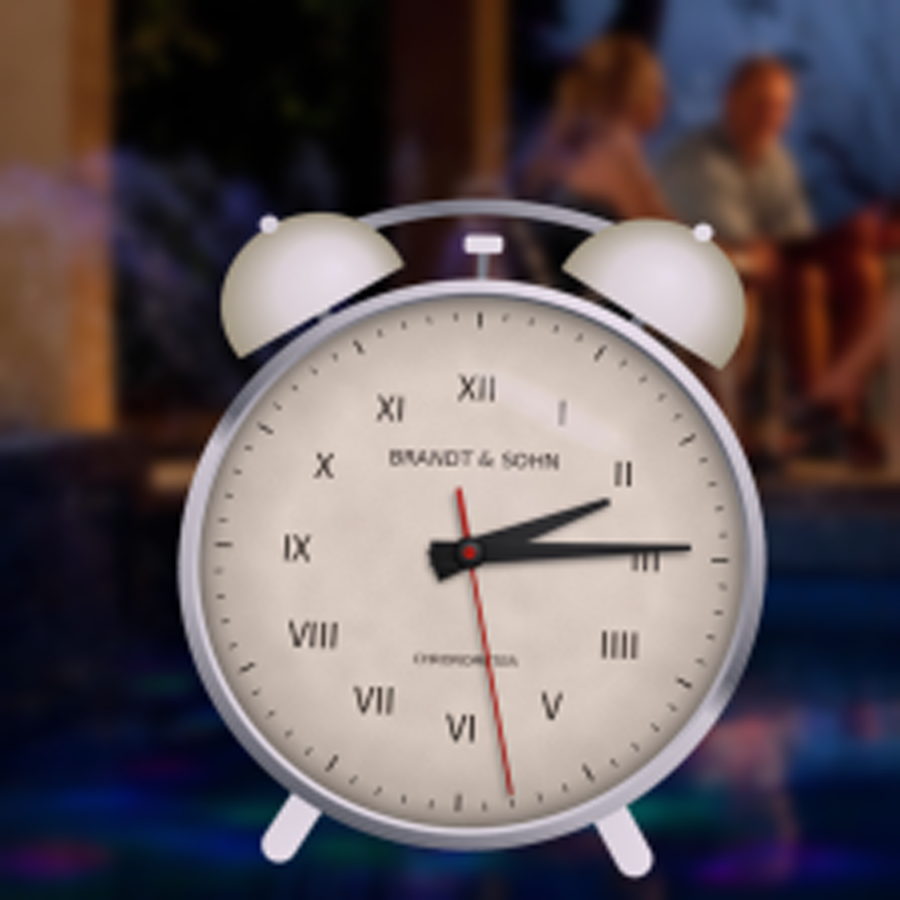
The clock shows **2:14:28**
